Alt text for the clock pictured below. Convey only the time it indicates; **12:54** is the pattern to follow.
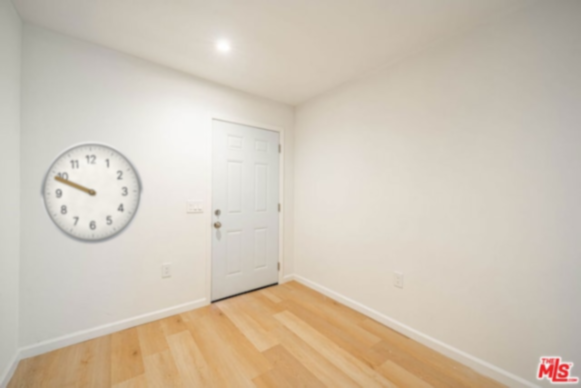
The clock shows **9:49**
